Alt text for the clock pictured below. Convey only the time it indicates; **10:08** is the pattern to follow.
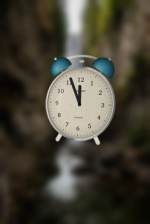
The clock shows **11:56**
